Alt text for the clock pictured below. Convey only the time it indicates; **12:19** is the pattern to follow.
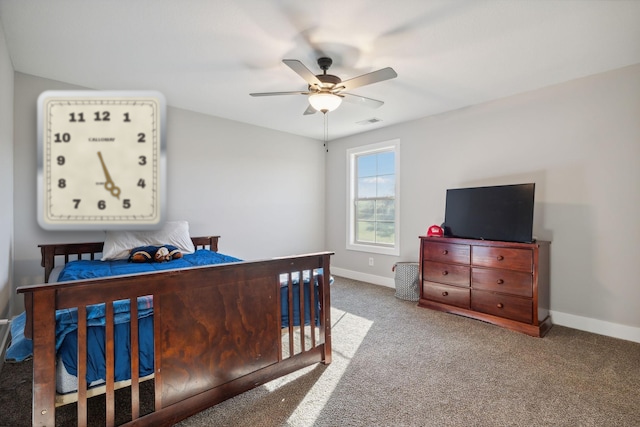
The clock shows **5:26**
